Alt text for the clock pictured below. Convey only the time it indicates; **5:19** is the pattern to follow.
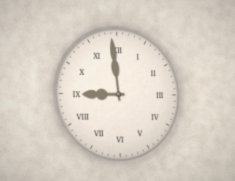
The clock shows **8:59**
